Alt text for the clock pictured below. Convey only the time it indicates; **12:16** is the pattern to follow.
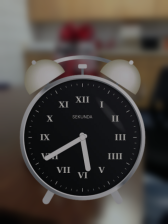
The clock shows **5:40**
